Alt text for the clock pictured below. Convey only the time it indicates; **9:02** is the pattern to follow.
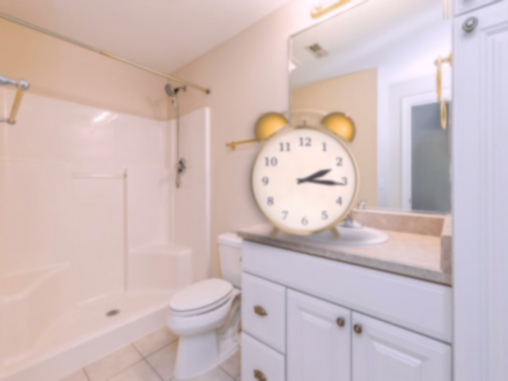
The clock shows **2:16**
